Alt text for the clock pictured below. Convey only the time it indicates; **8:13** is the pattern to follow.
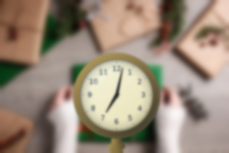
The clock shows **7:02**
